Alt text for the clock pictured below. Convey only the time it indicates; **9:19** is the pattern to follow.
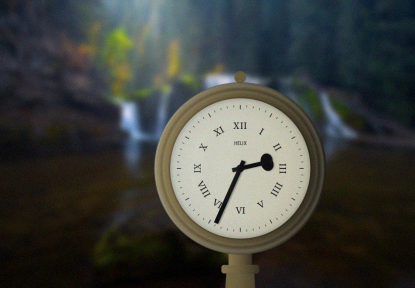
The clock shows **2:34**
